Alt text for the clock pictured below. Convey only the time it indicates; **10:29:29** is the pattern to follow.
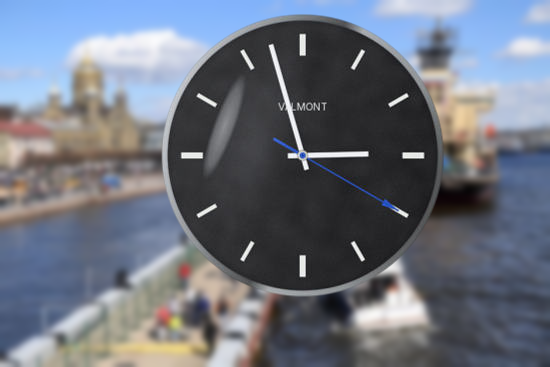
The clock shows **2:57:20**
